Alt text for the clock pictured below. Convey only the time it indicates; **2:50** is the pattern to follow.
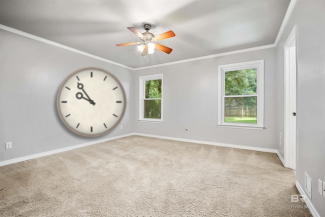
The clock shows **9:54**
